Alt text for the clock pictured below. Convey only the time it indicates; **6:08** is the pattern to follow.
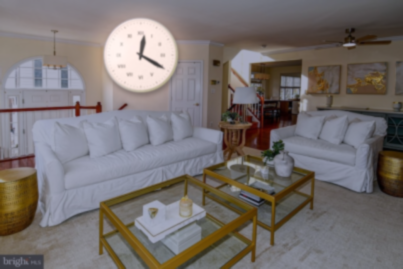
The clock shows **12:20**
